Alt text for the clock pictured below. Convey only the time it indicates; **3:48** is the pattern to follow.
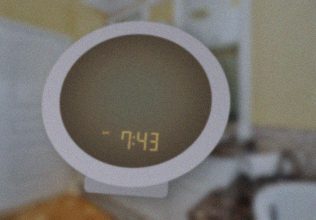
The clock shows **7:43**
